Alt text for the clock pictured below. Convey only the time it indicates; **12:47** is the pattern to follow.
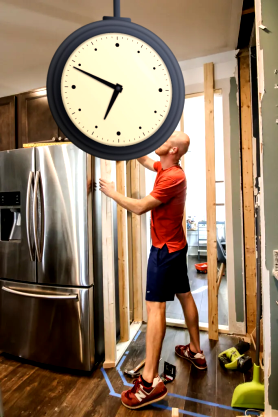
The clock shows **6:49**
